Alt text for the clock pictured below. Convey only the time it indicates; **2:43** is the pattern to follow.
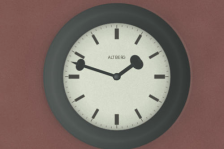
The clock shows **1:48**
